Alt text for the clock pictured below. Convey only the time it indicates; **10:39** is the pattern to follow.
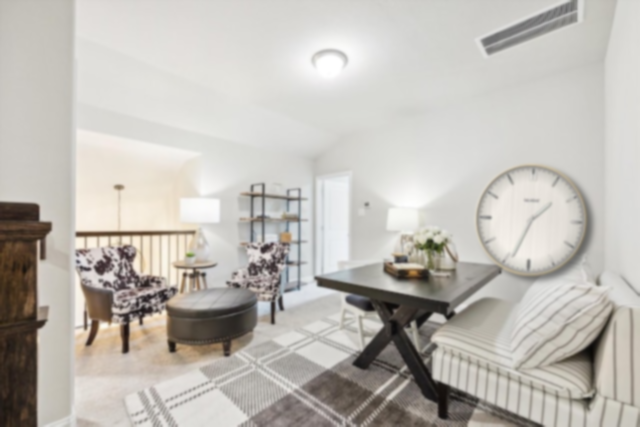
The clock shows **1:34**
